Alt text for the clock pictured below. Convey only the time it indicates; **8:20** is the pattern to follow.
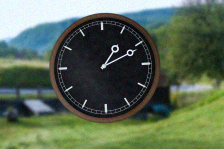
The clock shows **1:11**
